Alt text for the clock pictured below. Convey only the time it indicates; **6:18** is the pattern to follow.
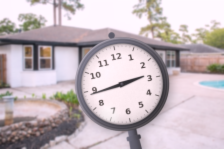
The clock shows **2:44**
